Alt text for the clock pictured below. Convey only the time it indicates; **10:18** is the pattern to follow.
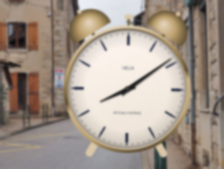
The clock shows **8:09**
